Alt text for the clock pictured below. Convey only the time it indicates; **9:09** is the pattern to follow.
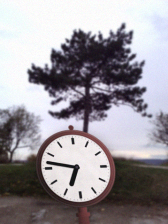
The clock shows **6:47**
